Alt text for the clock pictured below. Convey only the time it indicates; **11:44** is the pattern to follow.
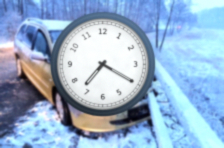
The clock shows **7:20**
